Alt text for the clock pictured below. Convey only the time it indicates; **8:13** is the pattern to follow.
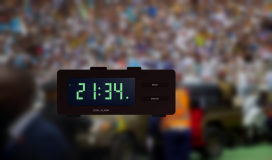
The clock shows **21:34**
